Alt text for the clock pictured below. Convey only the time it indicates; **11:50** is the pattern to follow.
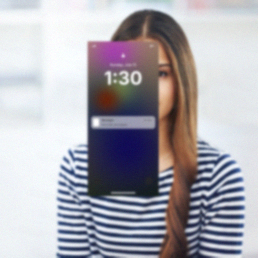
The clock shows **1:30**
